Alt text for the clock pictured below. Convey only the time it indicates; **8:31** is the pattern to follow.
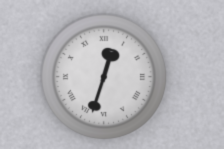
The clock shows **12:33**
